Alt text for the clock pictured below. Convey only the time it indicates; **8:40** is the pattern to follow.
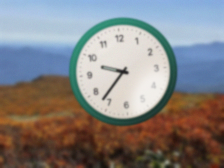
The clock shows **9:37**
